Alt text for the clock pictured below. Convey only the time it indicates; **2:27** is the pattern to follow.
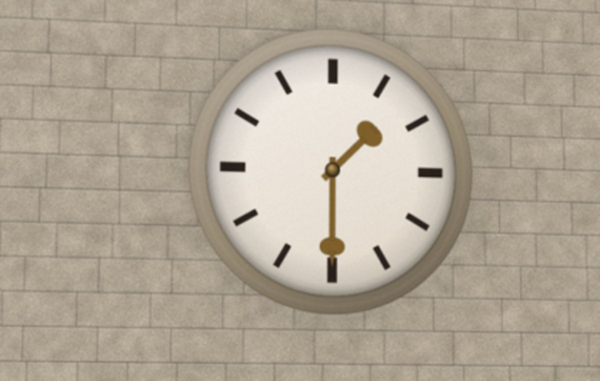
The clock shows **1:30**
